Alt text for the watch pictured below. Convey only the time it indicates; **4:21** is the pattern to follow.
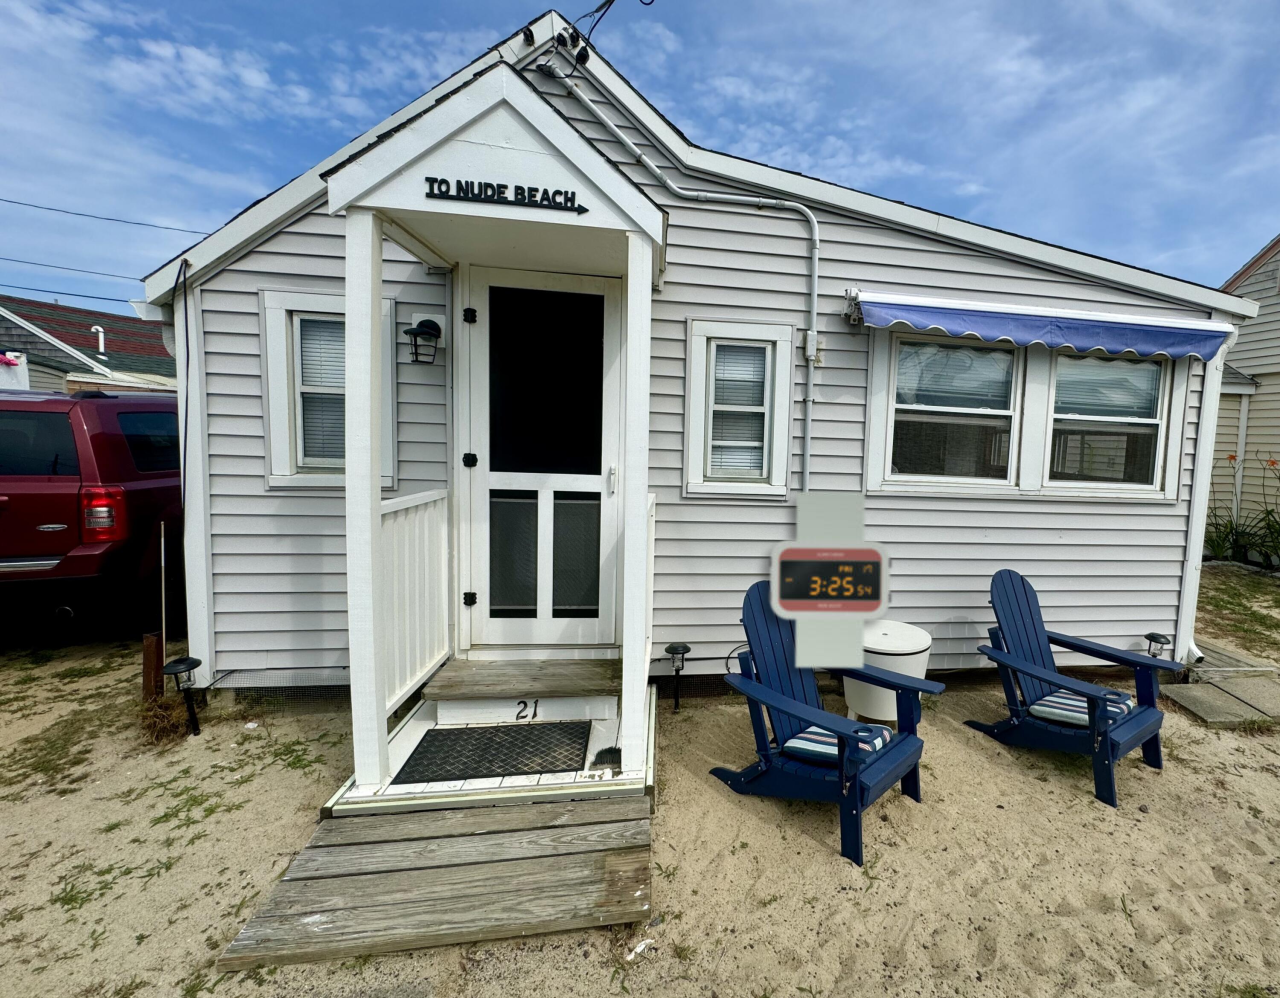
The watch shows **3:25**
